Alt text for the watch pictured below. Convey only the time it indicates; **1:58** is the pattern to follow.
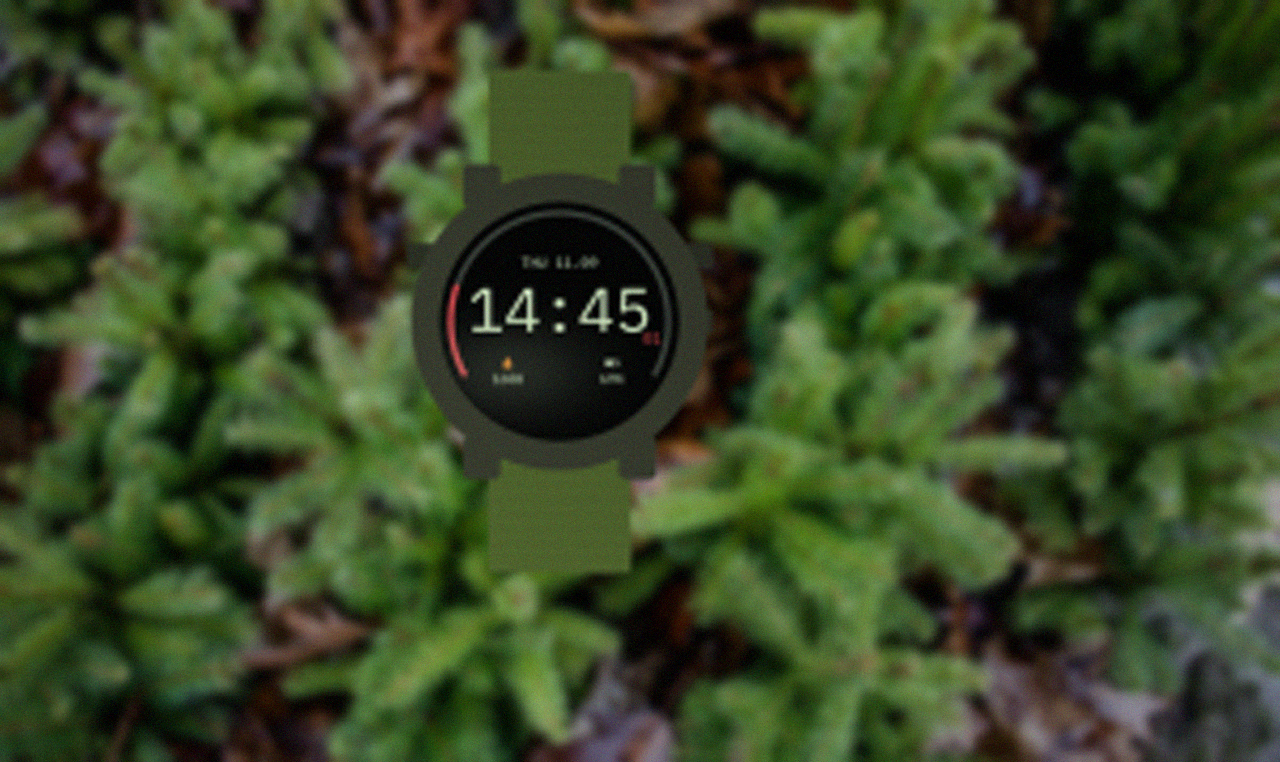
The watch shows **14:45**
